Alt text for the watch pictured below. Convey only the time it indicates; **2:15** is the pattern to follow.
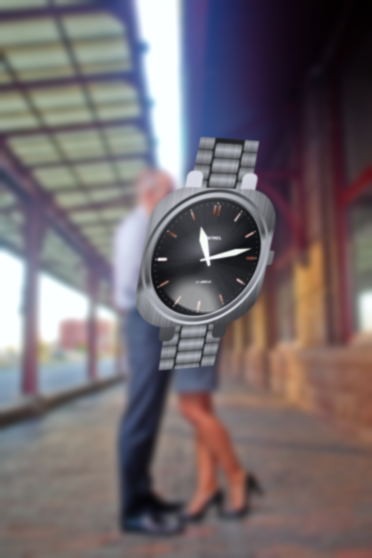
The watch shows **11:13**
